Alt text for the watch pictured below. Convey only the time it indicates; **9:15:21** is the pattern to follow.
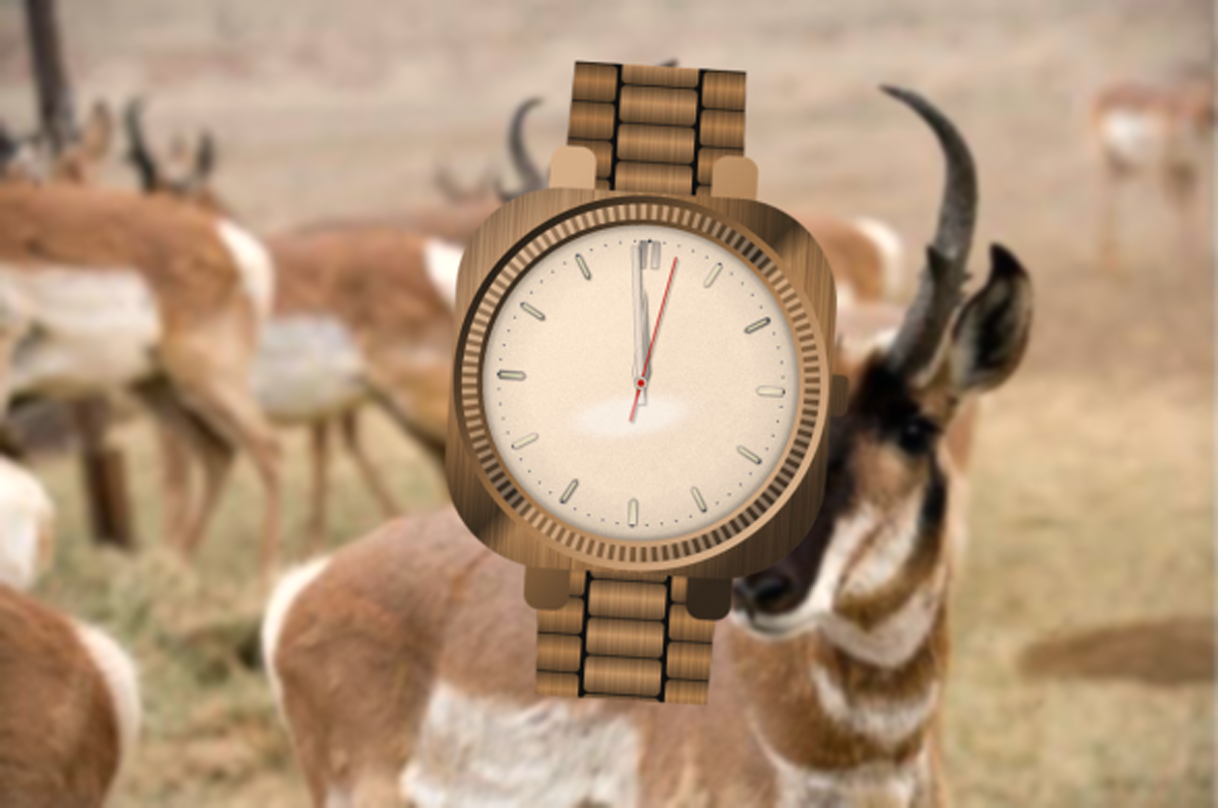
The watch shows **11:59:02**
